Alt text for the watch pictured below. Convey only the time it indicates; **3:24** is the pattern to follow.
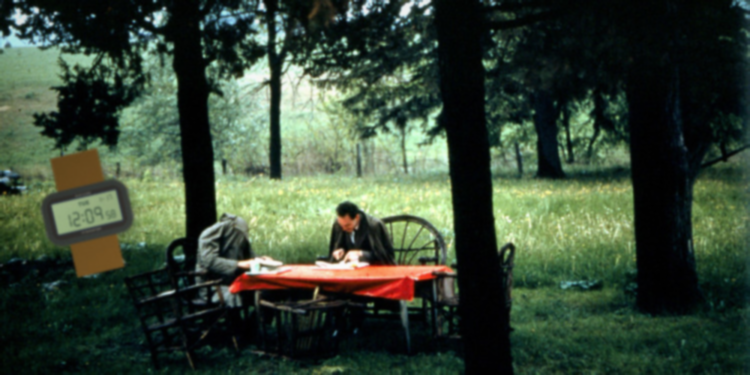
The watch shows **12:09**
